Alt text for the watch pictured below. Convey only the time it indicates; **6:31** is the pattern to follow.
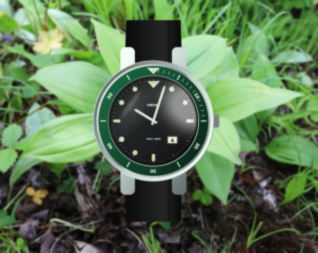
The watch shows **10:03**
